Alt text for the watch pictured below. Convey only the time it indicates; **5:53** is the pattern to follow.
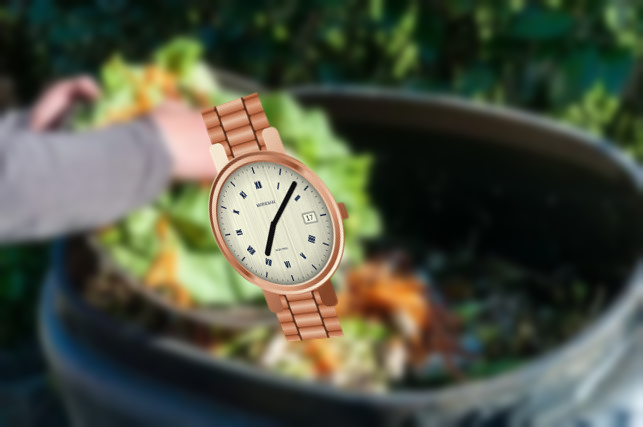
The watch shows **7:08**
